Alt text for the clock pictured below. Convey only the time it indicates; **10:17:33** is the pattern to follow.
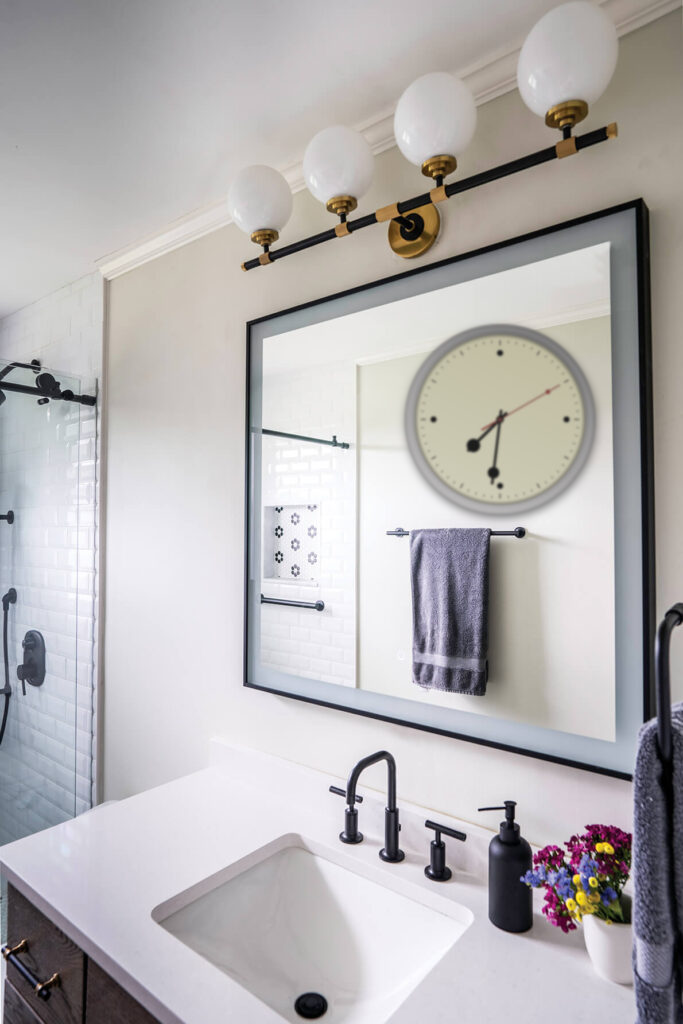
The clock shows **7:31:10**
